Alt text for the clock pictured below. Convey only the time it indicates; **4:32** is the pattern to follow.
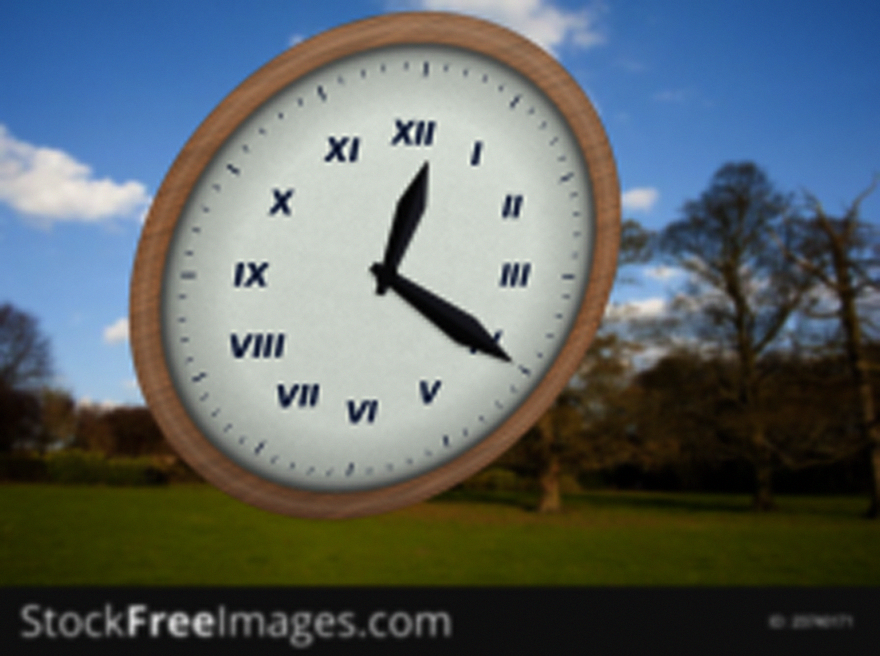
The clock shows **12:20**
